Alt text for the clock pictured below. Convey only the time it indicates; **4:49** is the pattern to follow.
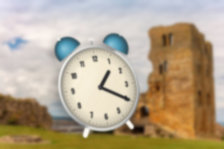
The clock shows **1:20**
